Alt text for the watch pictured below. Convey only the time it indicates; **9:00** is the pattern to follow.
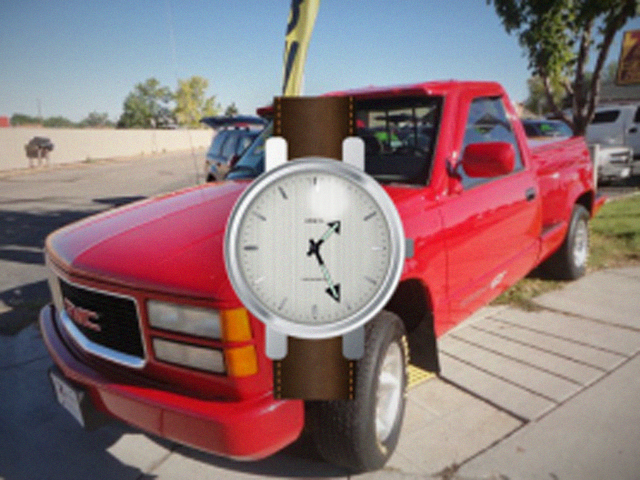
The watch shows **1:26**
